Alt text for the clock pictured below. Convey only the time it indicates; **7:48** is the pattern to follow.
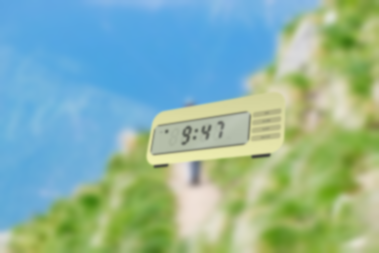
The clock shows **9:47**
